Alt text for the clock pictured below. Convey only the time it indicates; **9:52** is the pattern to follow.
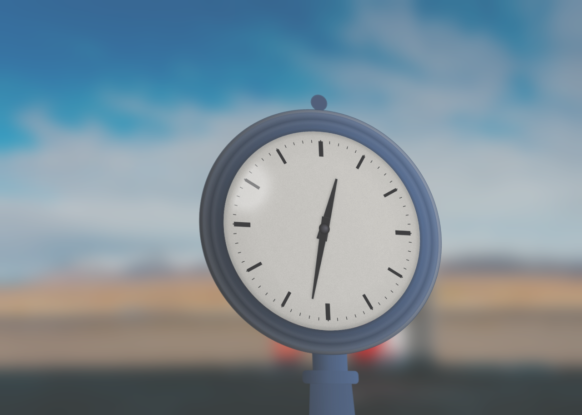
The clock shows **12:32**
